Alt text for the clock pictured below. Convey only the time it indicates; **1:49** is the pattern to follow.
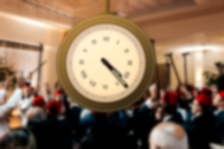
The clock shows **4:23**
